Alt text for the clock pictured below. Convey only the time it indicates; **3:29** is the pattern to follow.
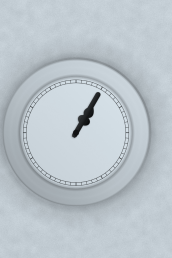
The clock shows **1:05**
